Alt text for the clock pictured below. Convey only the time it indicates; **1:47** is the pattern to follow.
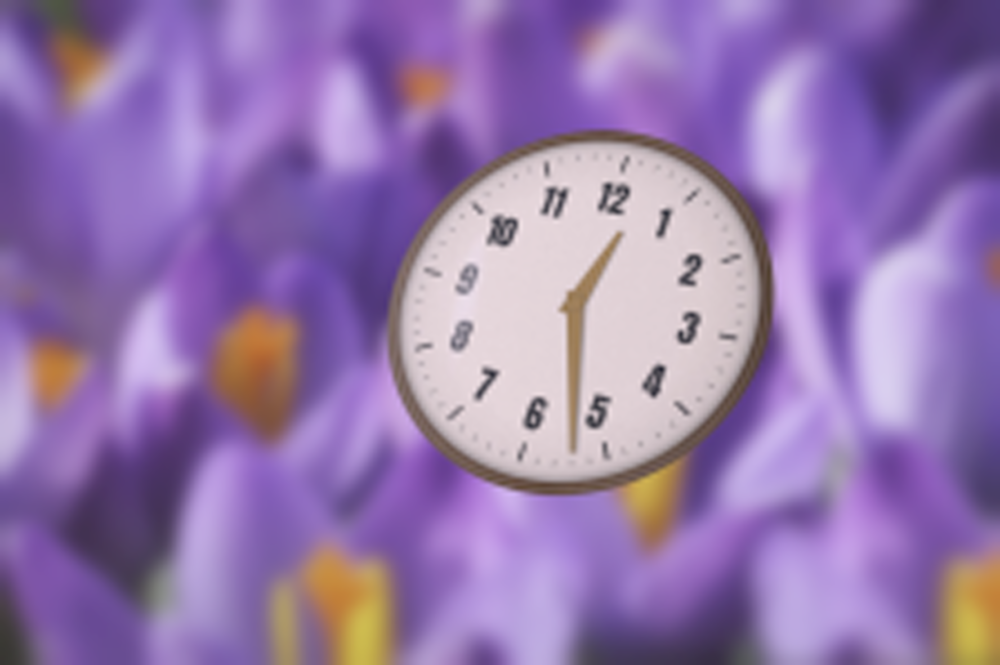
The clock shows **12:27**
